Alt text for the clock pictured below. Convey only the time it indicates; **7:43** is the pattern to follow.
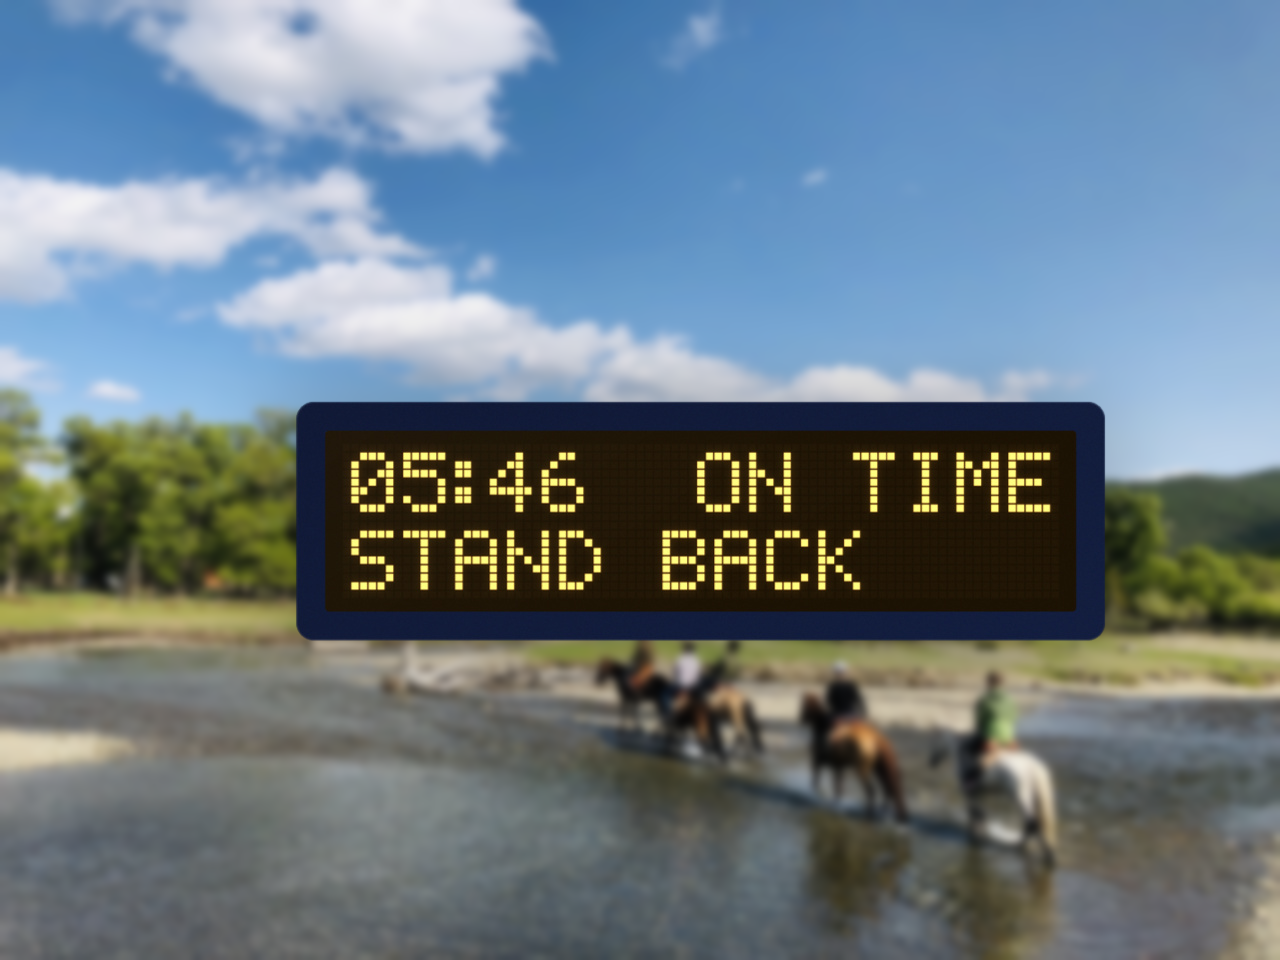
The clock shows **5:46**
